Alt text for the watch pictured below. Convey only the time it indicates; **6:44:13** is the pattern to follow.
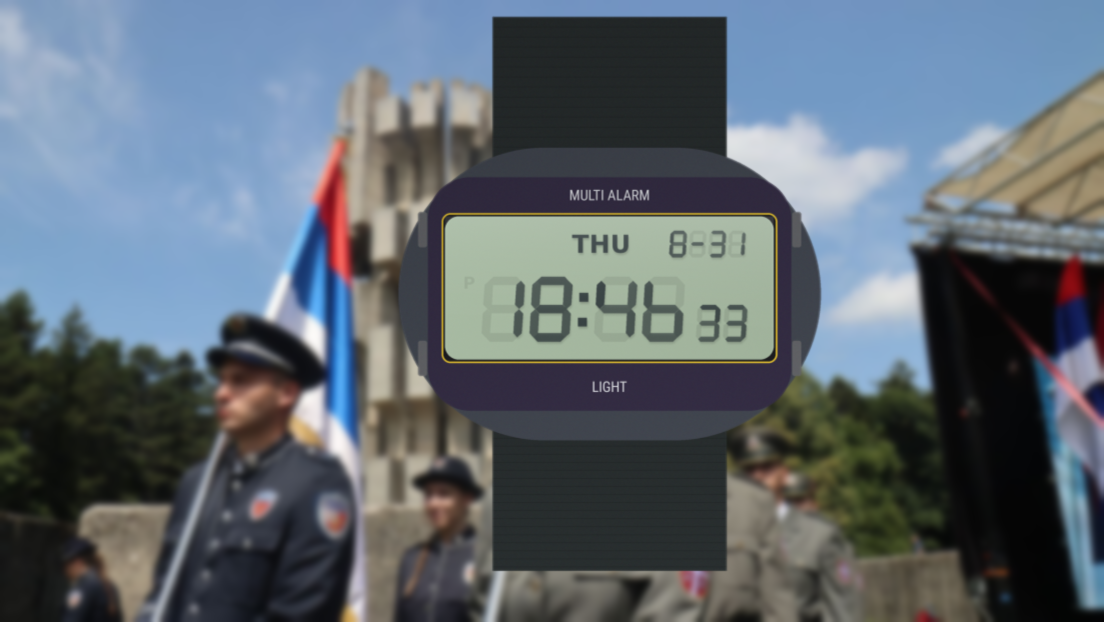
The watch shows **18:46:33**
